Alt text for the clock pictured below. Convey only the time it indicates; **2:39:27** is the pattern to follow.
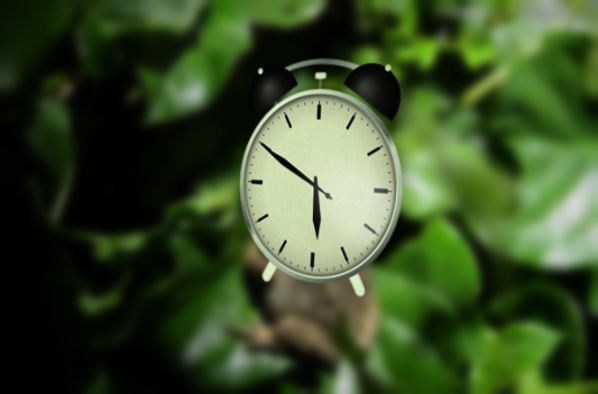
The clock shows **5:49:50**
